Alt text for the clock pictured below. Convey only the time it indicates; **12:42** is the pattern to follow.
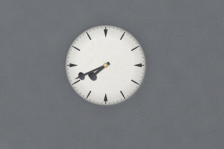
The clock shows **7:41**
